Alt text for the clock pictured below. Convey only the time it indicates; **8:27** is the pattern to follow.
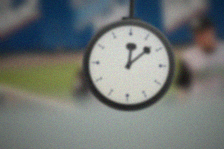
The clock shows **12:08**
